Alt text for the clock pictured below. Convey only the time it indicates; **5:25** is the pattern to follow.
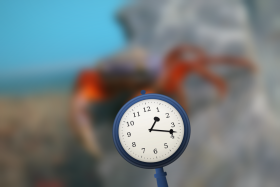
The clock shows **1:18**
